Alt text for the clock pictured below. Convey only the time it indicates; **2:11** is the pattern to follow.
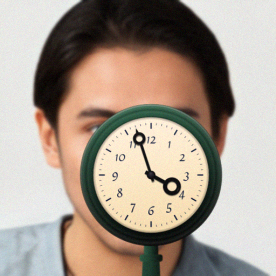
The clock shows **3:57**
